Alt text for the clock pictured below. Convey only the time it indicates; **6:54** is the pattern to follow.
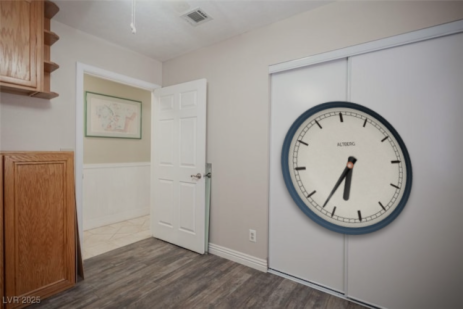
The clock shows **6:37**
